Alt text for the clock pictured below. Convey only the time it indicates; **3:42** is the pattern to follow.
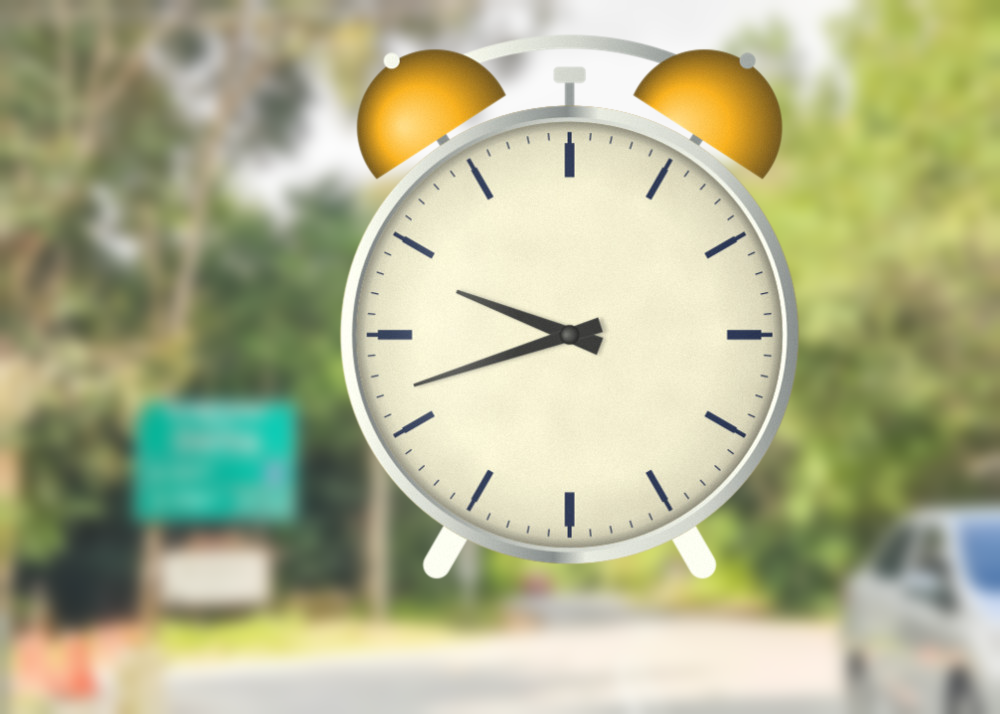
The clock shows **9:42**
